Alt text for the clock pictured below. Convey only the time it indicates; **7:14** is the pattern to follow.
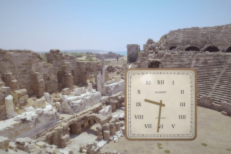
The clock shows **9:31**
